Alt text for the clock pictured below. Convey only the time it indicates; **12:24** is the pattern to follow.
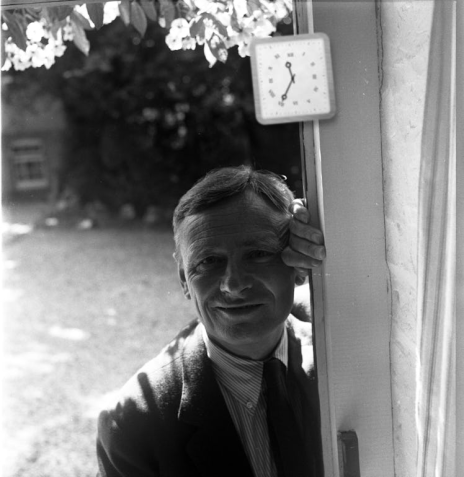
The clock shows **11:35**
